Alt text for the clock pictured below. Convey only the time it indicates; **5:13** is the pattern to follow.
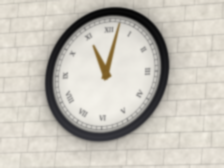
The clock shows **11:02**
